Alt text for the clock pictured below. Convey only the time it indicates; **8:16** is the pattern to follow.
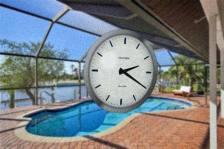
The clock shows **2:20**
